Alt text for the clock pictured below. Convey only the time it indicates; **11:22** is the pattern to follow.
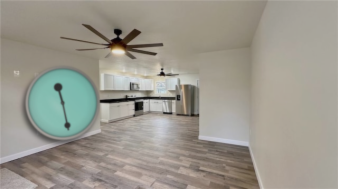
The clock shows **11:28**
